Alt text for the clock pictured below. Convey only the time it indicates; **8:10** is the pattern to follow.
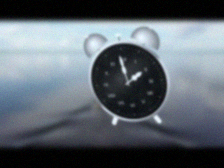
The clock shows **1:59**
